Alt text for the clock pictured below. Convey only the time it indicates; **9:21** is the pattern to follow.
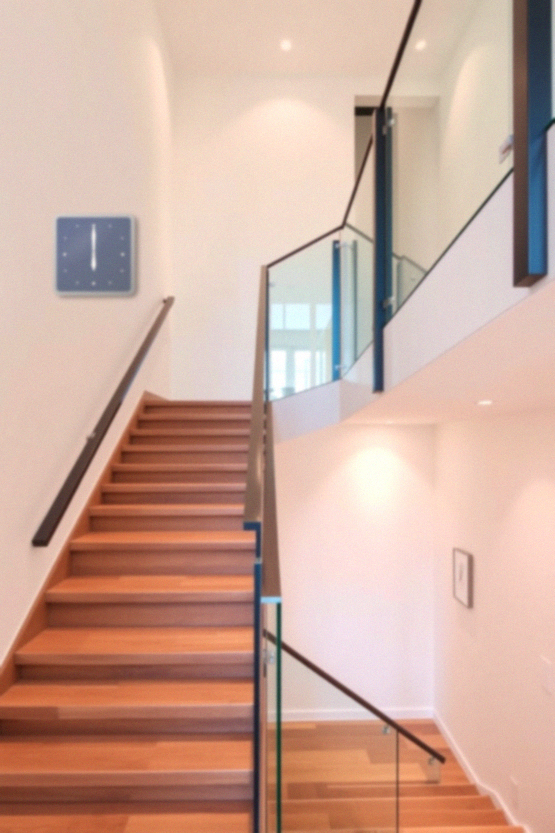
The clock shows **6:00**
